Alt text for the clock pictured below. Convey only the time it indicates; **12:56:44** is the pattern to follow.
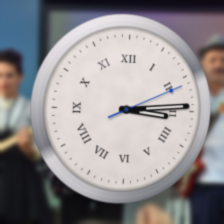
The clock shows **3:14:11**
